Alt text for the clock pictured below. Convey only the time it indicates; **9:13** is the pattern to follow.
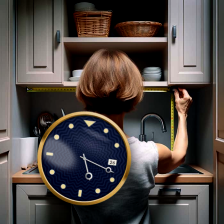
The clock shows **5:18**
